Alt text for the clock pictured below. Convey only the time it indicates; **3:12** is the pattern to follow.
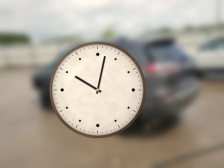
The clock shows **10:02**
